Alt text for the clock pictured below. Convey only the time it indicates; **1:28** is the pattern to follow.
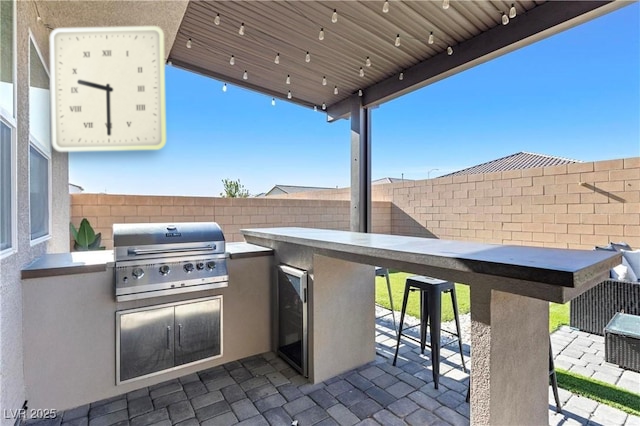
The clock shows **9:30**
